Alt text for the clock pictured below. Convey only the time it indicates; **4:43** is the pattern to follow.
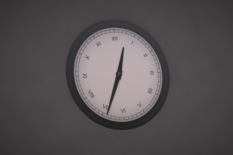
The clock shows **12:34**
